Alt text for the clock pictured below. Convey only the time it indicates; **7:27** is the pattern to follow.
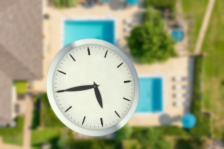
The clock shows **5:45**
